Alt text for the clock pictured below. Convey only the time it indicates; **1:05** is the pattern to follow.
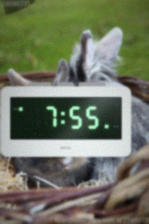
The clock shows **7:55**
